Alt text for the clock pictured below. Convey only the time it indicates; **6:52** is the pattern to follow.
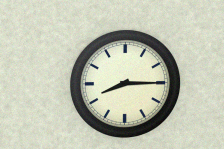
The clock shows **8:15**
